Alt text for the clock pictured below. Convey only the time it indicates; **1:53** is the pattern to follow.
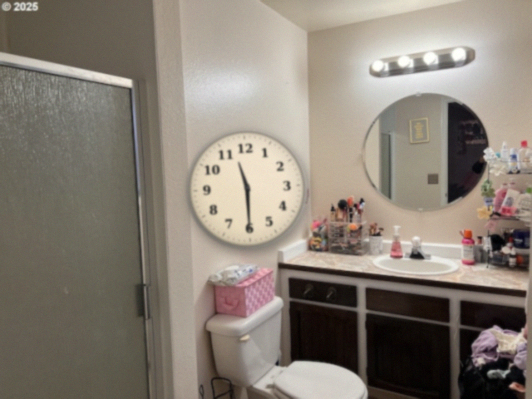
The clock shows **11:30**
